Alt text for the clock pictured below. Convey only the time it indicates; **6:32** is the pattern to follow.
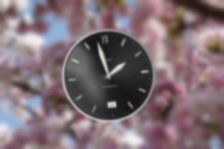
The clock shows **1:58**
